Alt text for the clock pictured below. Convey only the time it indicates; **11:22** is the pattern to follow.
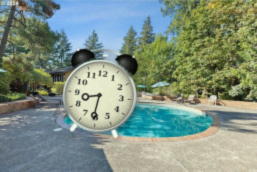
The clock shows **8:31**
